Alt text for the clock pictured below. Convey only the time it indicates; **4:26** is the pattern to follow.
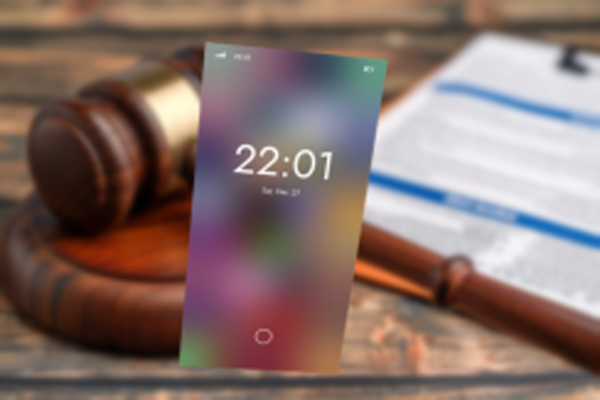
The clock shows **22:01**
